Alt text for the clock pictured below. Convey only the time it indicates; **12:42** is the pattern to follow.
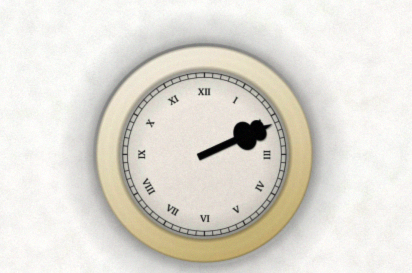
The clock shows **2:11**
